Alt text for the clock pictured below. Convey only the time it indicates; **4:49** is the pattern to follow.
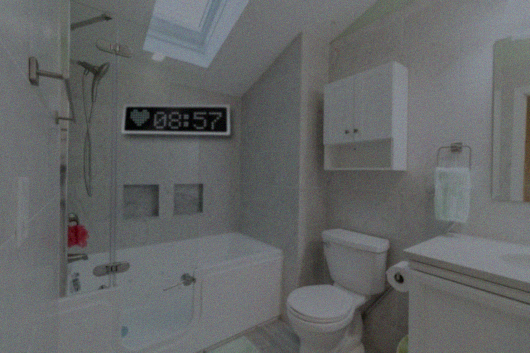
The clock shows **8:57**
